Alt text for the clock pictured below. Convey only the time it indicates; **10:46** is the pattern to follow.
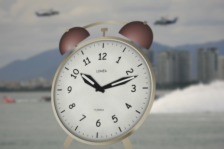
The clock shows **10:12**
